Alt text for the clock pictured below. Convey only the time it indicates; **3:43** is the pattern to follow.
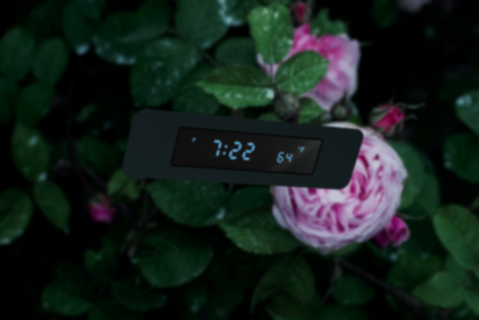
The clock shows **7:22**
